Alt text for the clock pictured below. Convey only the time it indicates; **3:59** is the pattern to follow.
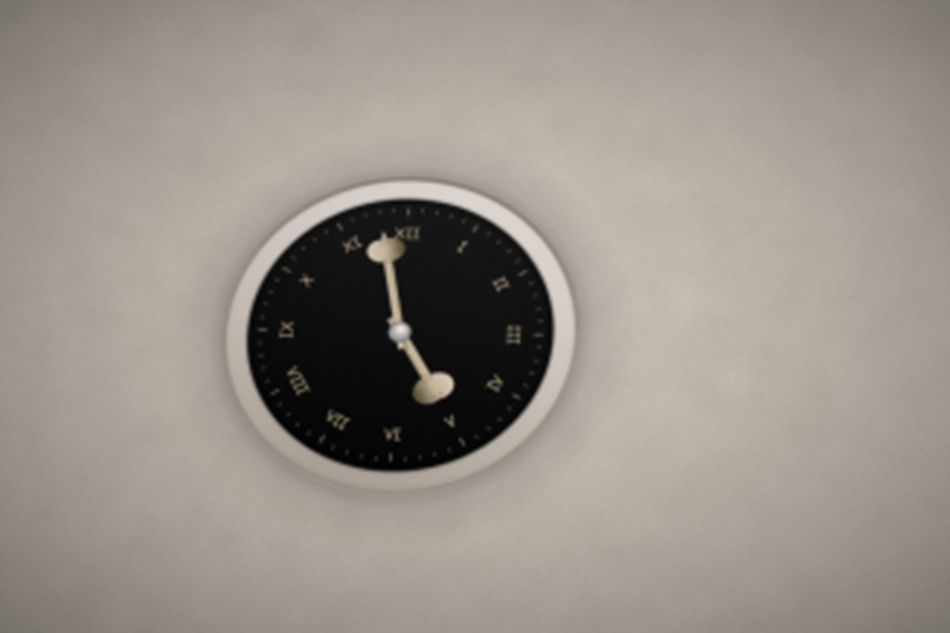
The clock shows **4:58**
